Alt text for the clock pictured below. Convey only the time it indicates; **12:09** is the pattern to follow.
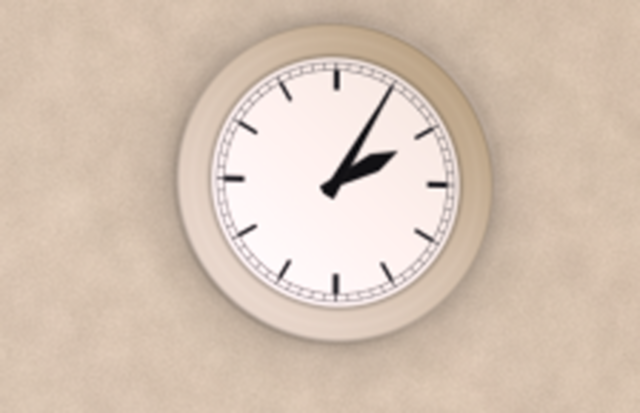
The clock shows **2:05**
